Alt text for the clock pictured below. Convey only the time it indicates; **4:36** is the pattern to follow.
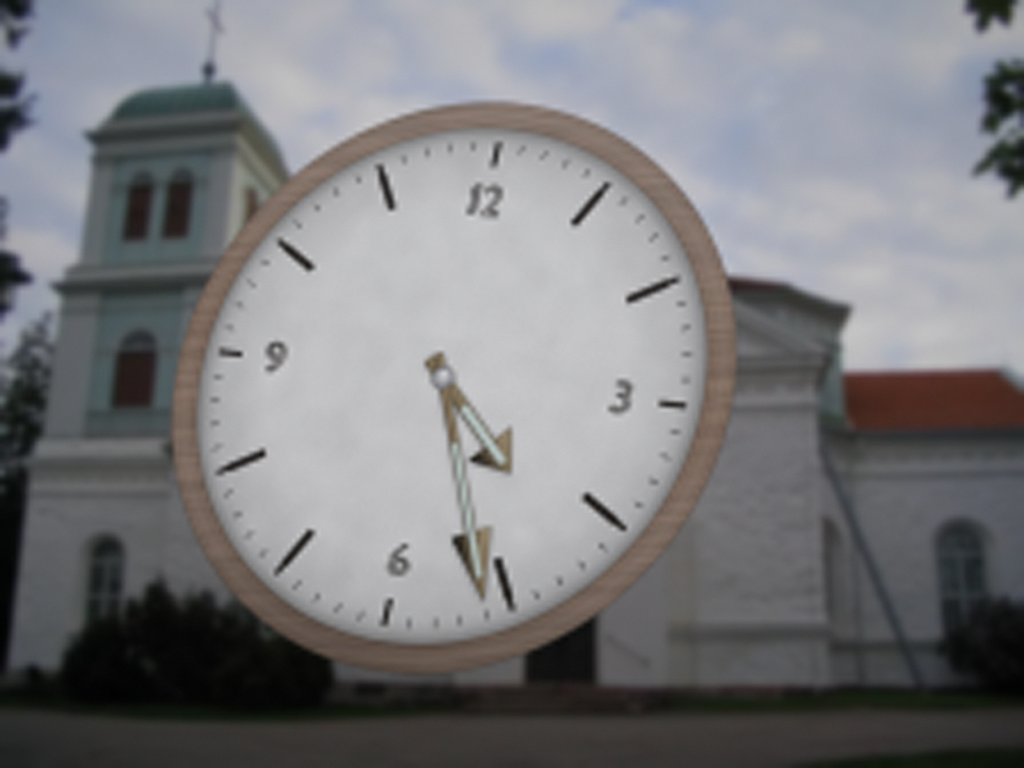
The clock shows **4:26**
